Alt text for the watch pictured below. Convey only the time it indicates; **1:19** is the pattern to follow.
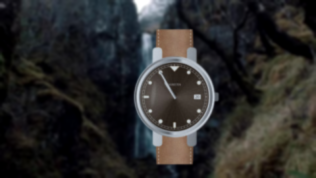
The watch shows **10:55**
